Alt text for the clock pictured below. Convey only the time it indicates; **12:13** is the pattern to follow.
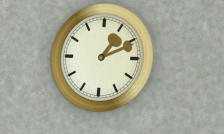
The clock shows **1:11**
